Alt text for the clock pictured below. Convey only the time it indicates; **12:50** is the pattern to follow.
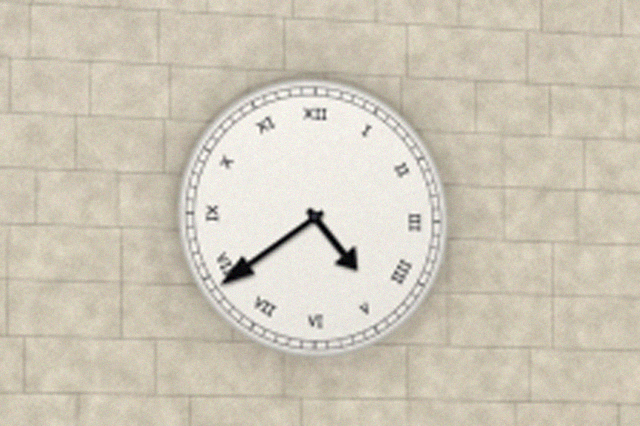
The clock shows **4:39**
